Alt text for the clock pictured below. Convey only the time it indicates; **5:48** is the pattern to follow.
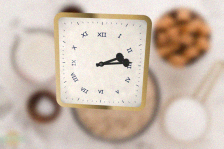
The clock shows **2:14**
